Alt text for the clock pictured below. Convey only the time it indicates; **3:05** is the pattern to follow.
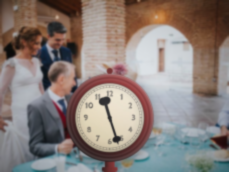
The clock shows **11:27**
